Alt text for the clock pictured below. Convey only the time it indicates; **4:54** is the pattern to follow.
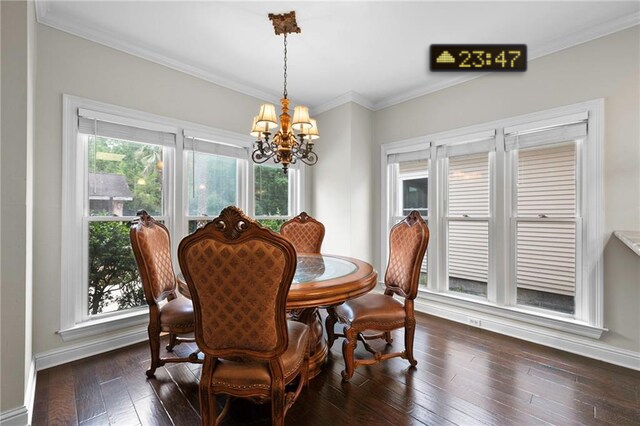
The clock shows **23:47**
